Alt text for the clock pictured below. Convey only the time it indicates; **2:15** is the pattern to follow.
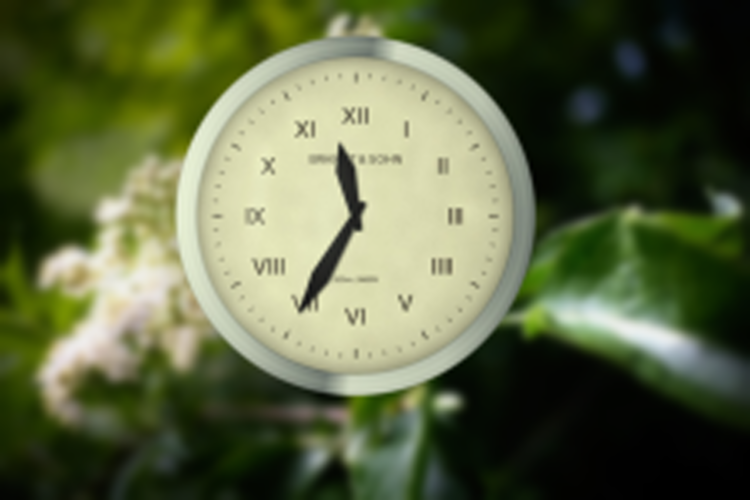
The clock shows **11:35**
